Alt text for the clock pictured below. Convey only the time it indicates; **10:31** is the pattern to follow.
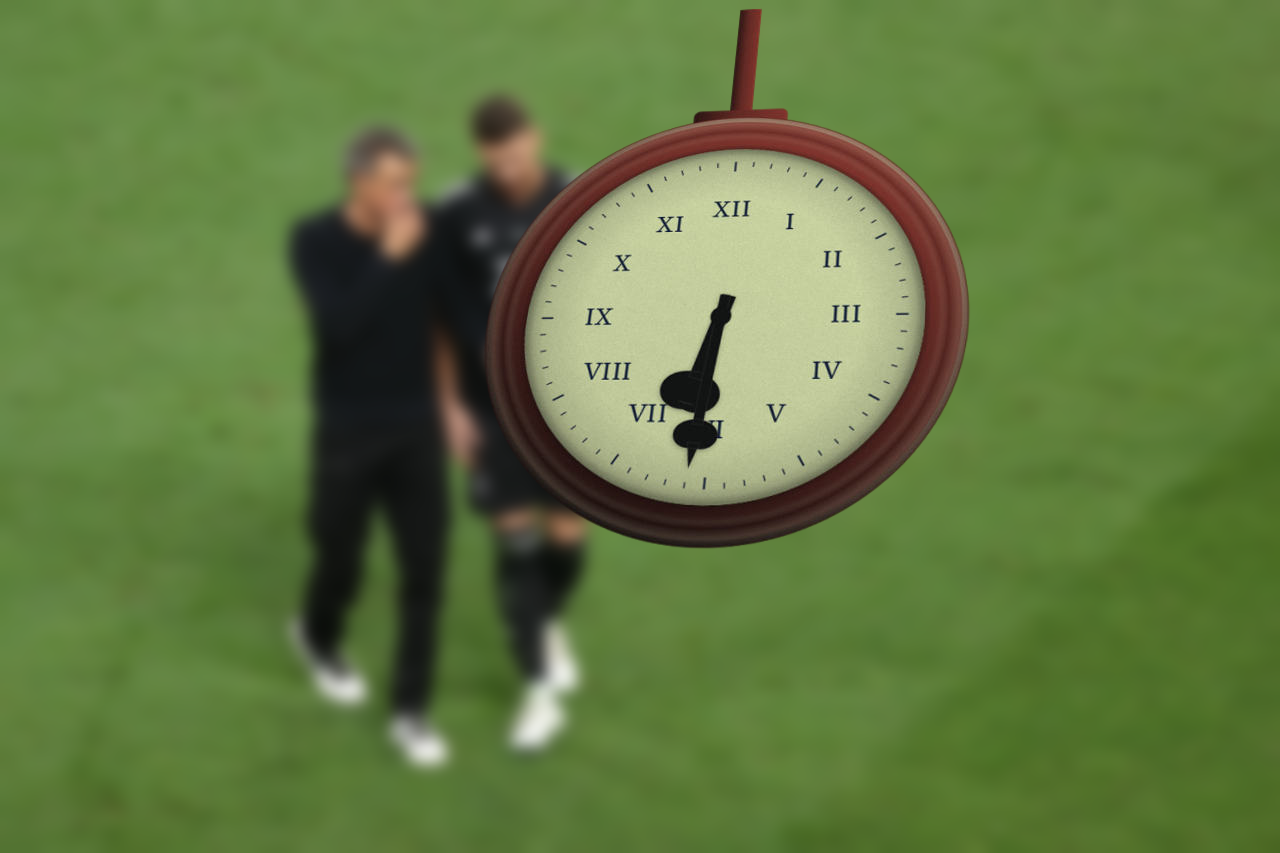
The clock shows **6:31**
